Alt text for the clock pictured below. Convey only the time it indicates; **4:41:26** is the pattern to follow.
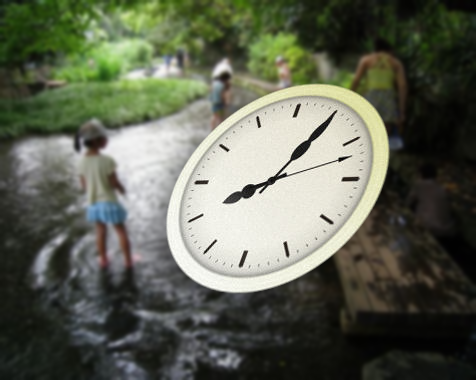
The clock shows **8:05:12**
